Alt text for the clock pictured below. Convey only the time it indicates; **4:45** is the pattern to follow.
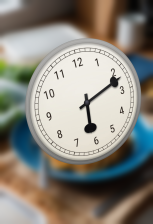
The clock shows **6:12**
